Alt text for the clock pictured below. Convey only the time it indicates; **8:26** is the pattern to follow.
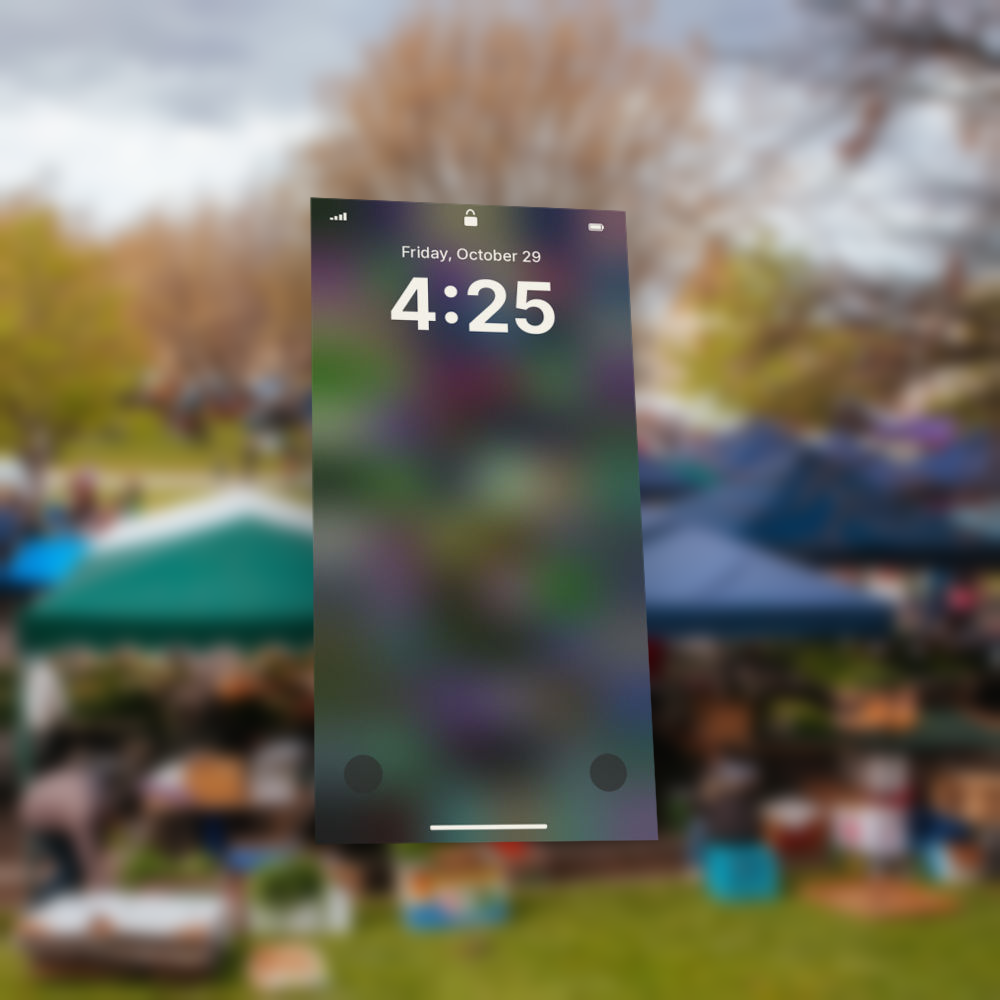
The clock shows **4:25**
